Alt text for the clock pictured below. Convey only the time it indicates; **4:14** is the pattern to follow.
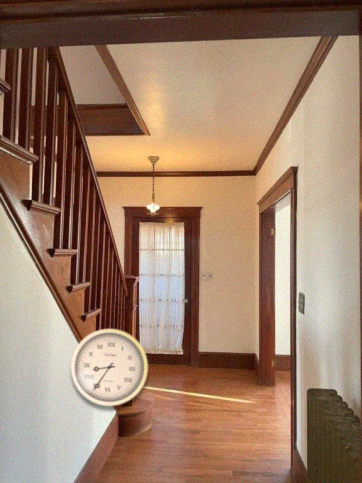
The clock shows **8:35**
